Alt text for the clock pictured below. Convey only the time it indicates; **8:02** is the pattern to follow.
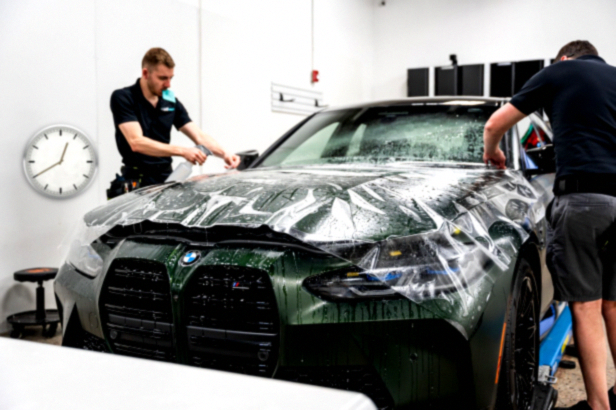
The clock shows **12:40**
